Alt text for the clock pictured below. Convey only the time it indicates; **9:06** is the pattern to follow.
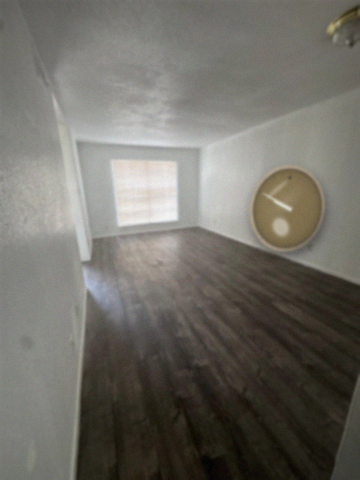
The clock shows **9:50**
